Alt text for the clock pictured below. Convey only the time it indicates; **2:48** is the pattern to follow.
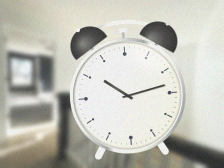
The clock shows **10:13**
